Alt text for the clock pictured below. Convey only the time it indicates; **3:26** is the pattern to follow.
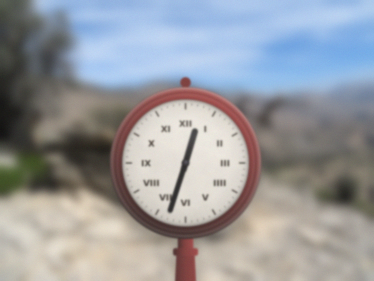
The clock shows **12:33**
